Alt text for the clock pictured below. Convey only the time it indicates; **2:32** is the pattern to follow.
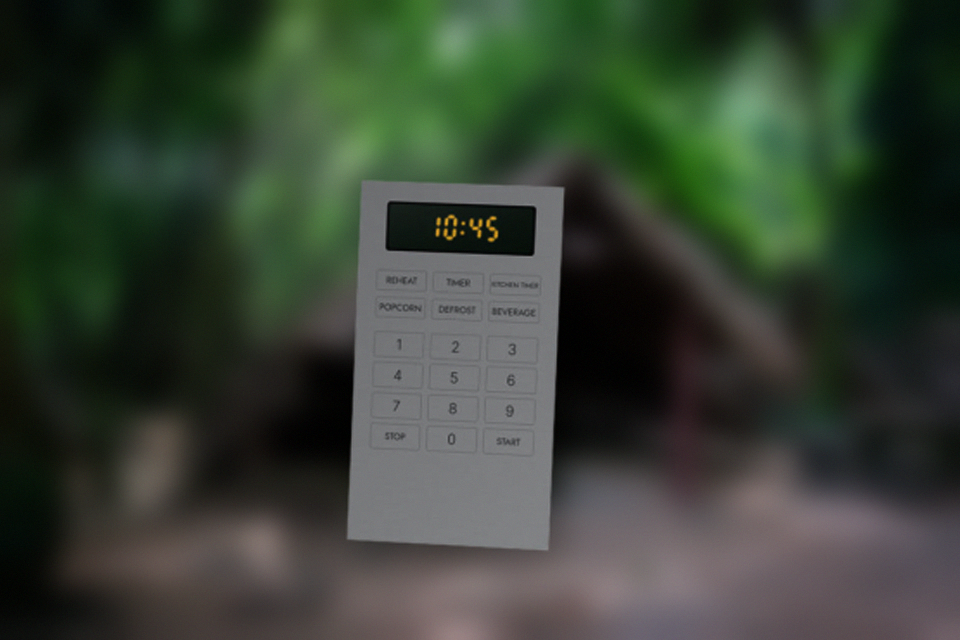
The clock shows **10:45**
